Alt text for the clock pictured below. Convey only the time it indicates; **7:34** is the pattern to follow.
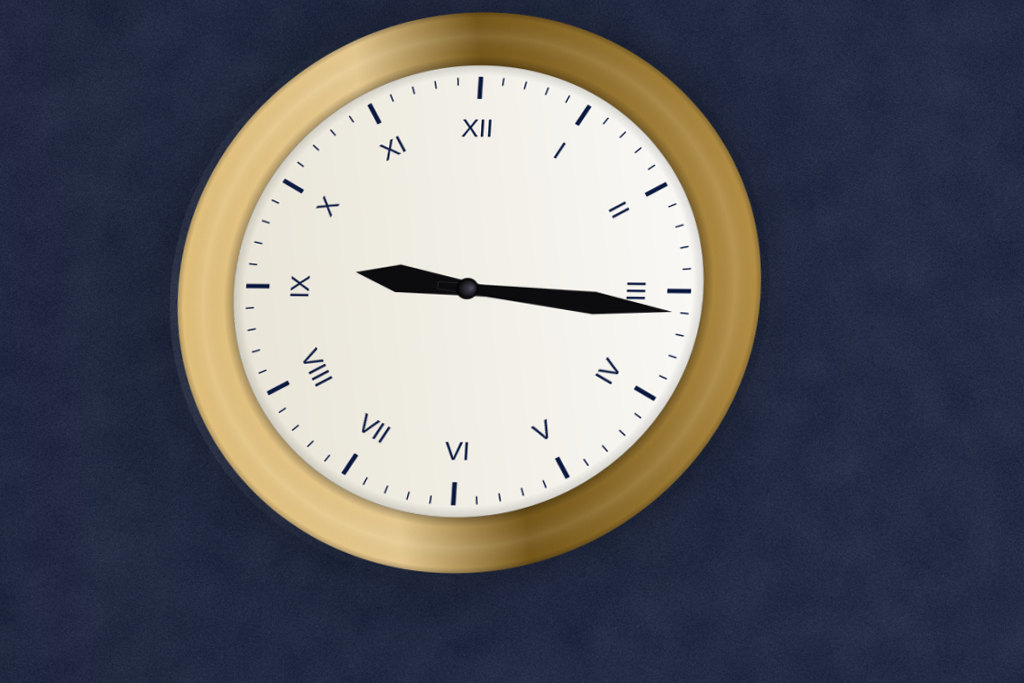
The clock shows **9:16**
